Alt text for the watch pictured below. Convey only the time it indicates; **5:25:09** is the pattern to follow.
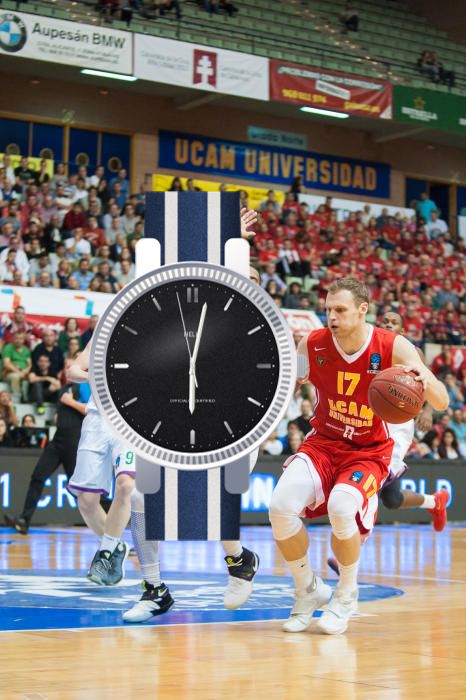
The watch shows **6:01:58**
